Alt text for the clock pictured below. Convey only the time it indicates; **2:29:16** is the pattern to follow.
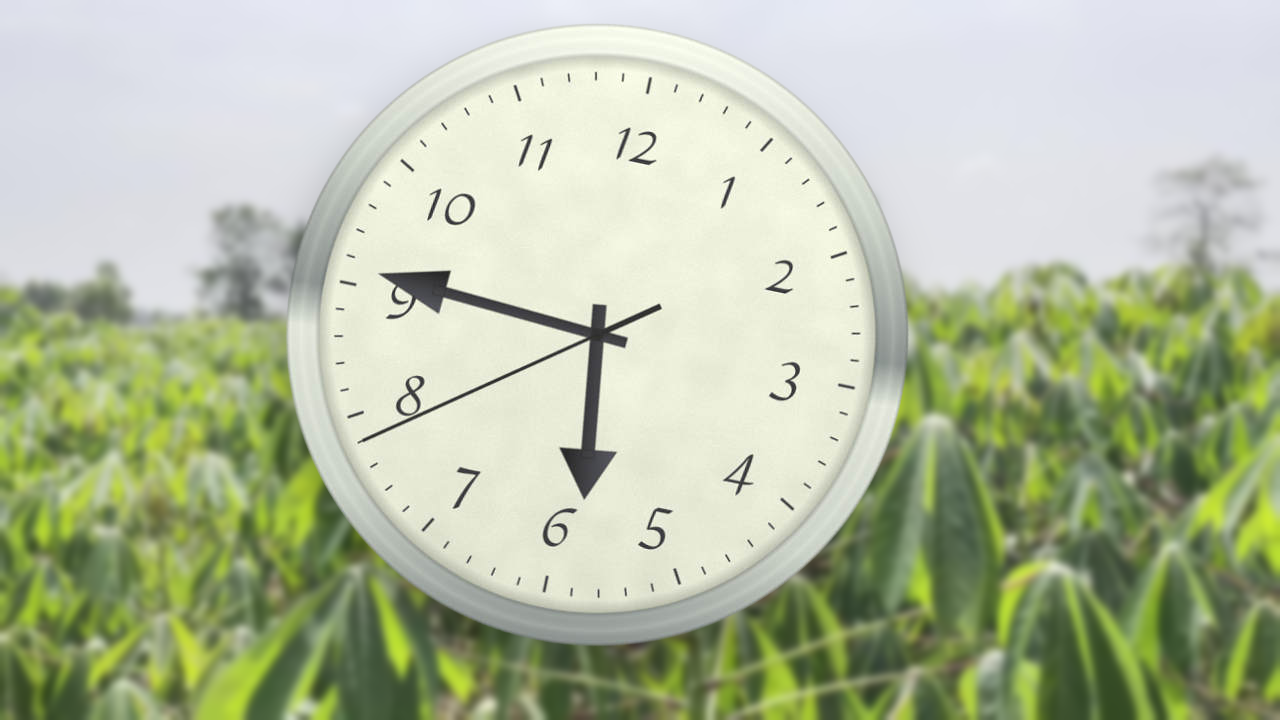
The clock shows **5:45:39**
